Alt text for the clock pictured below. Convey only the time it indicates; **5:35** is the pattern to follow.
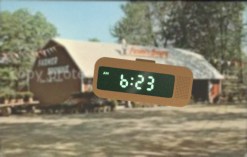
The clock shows **6:23**
